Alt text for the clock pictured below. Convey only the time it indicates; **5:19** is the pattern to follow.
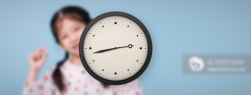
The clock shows **2:43**
